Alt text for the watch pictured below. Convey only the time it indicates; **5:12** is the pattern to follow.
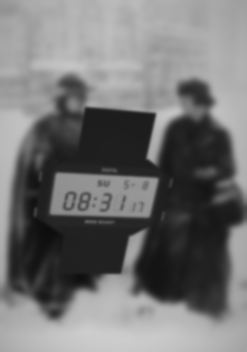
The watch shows **8:31**
